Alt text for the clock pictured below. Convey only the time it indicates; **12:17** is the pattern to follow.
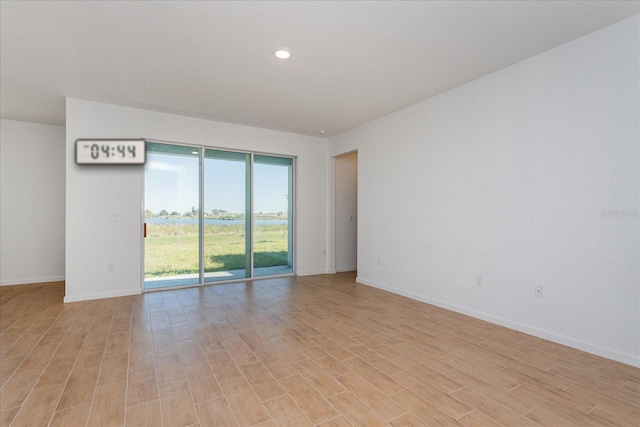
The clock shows **4:44**
